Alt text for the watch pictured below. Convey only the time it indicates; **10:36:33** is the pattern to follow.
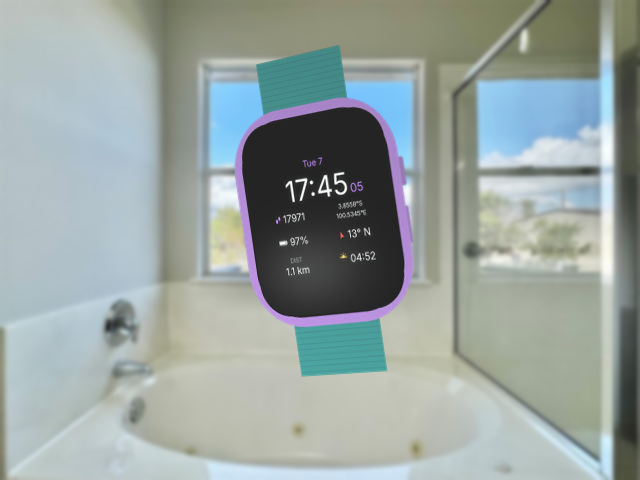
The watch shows **17:45:05**
